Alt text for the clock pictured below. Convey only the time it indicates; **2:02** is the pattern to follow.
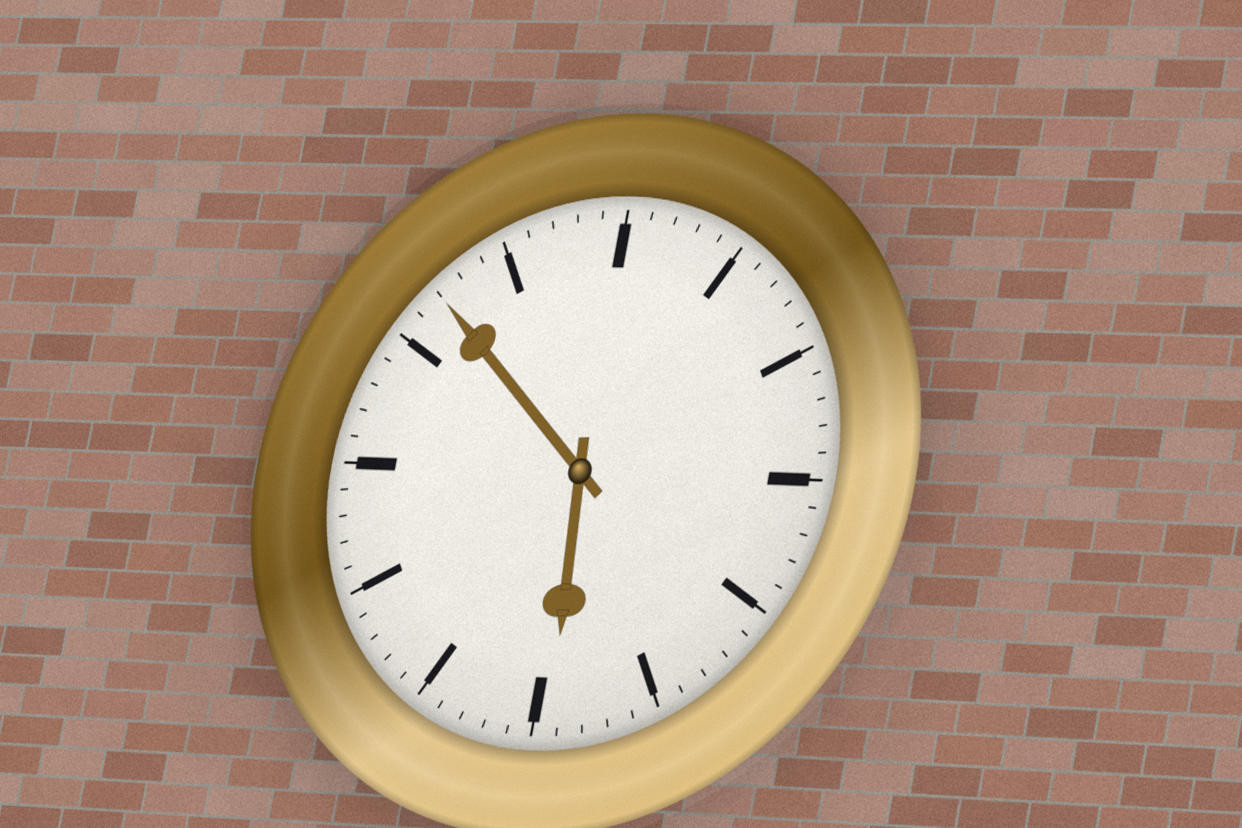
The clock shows **5:52**
